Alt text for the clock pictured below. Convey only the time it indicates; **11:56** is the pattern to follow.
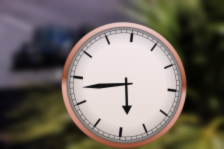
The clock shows **5:43**
